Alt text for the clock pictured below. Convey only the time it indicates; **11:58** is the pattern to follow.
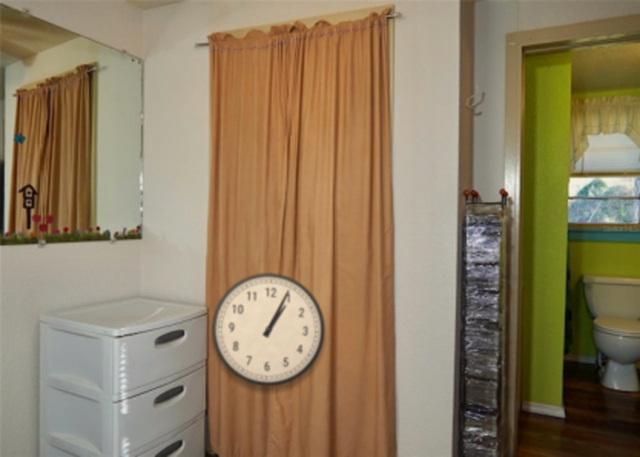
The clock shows **1:04**
